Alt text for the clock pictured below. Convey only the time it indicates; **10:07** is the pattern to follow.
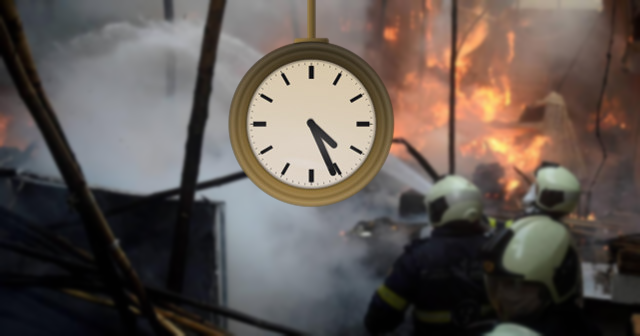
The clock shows **4:26**
